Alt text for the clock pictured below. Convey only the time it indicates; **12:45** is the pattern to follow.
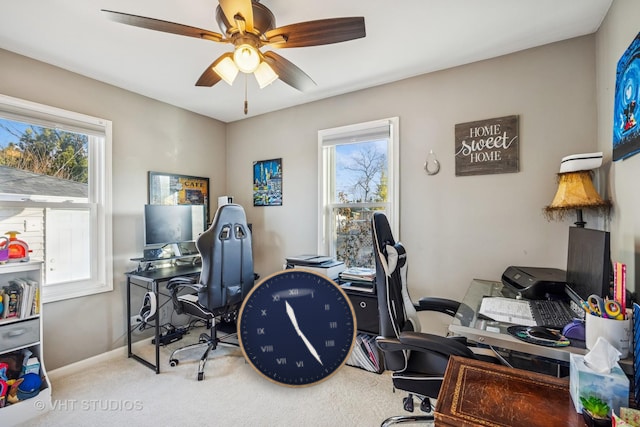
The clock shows **11:25**
